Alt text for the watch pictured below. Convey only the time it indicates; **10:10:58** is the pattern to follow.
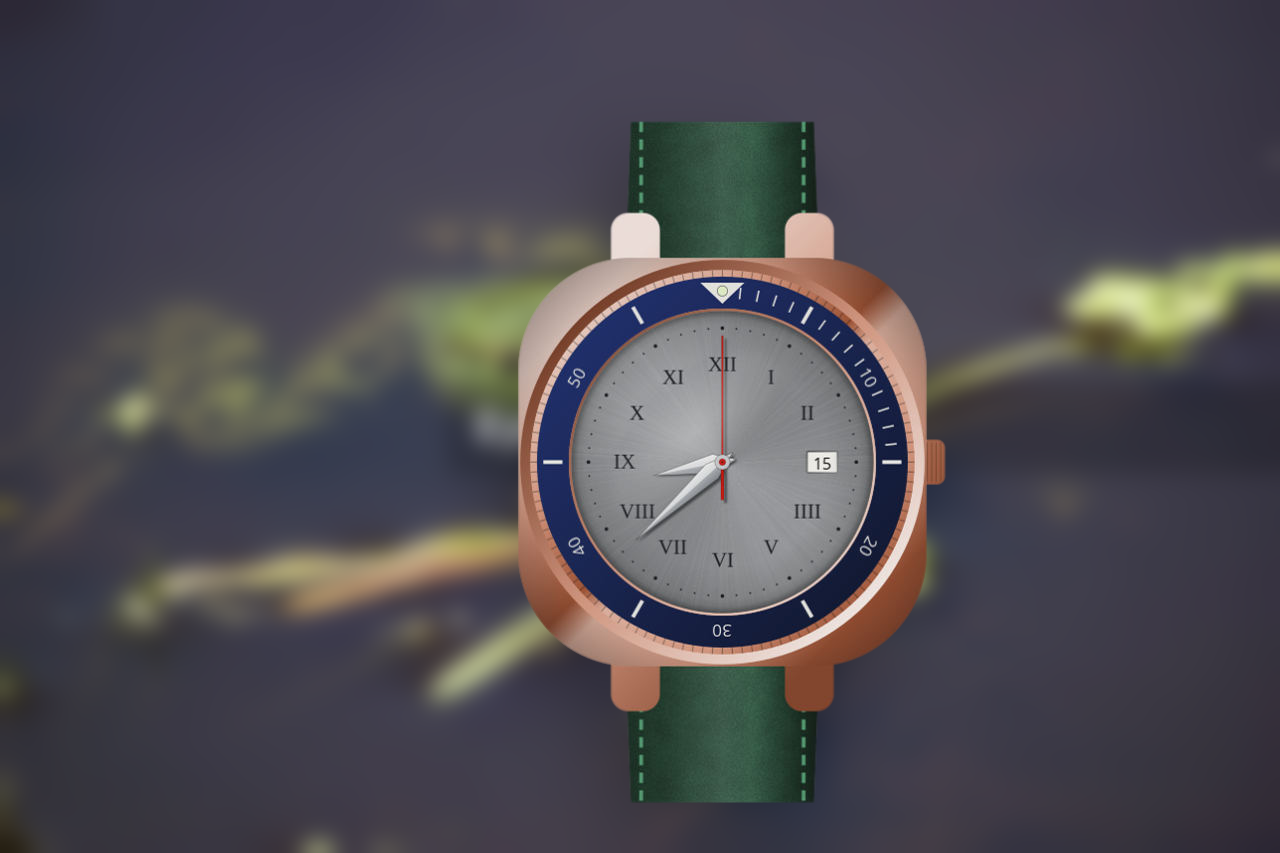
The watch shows **8:38:00**
